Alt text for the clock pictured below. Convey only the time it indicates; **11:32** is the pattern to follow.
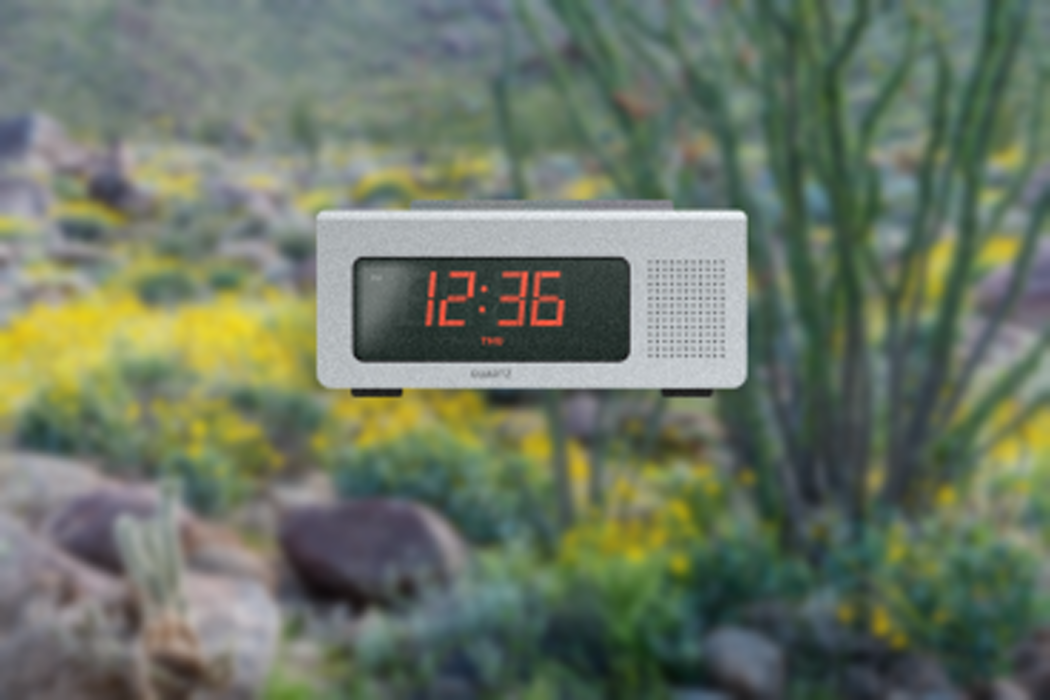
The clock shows **12:36**
